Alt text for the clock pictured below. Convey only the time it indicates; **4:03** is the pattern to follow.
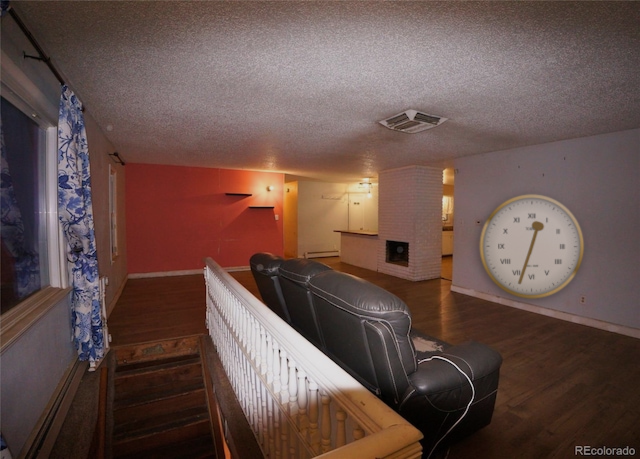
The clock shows **12:33**
